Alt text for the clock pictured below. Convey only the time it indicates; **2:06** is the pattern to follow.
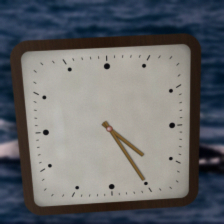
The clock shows **4:25**
